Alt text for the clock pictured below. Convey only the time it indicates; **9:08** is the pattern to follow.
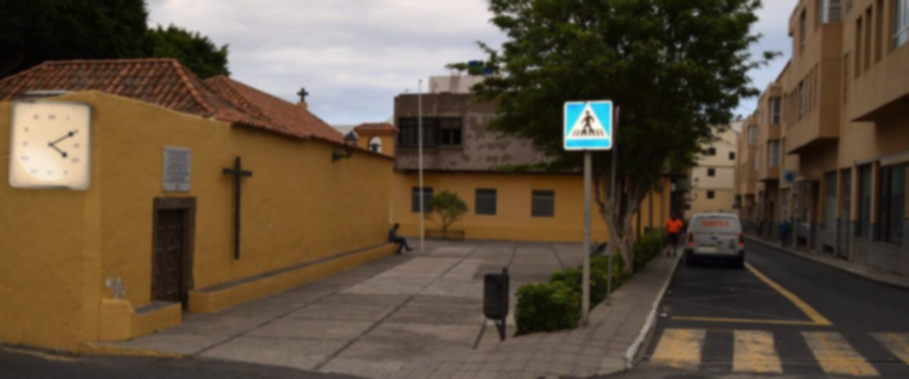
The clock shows **4:10**
